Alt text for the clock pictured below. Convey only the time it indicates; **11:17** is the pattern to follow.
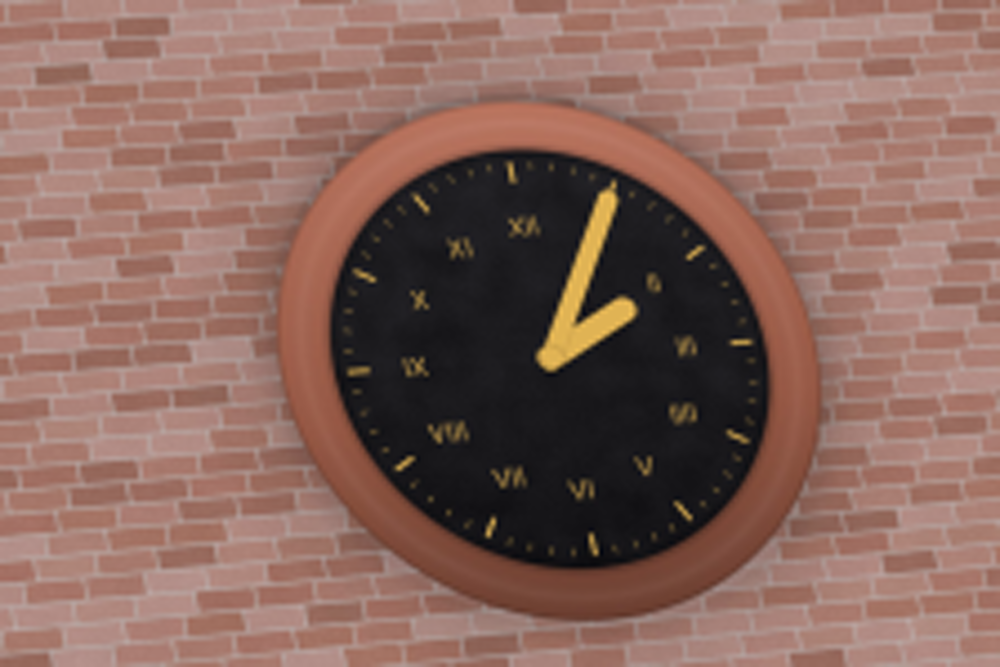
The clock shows **2:05**
